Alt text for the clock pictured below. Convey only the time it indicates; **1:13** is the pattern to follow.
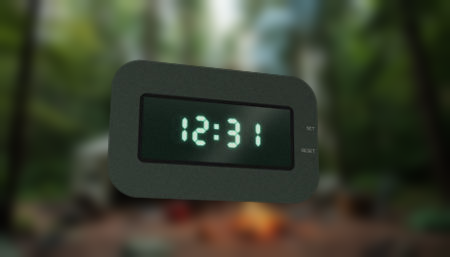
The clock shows **12:31**
